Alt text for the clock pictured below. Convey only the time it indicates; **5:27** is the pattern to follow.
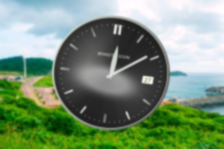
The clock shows **12:09**
